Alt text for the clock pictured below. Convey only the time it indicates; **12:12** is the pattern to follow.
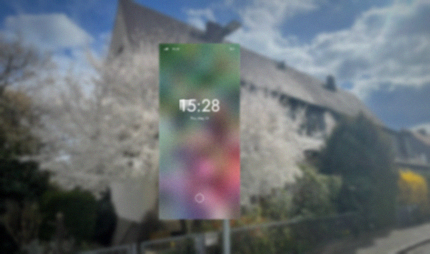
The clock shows **15:28**
